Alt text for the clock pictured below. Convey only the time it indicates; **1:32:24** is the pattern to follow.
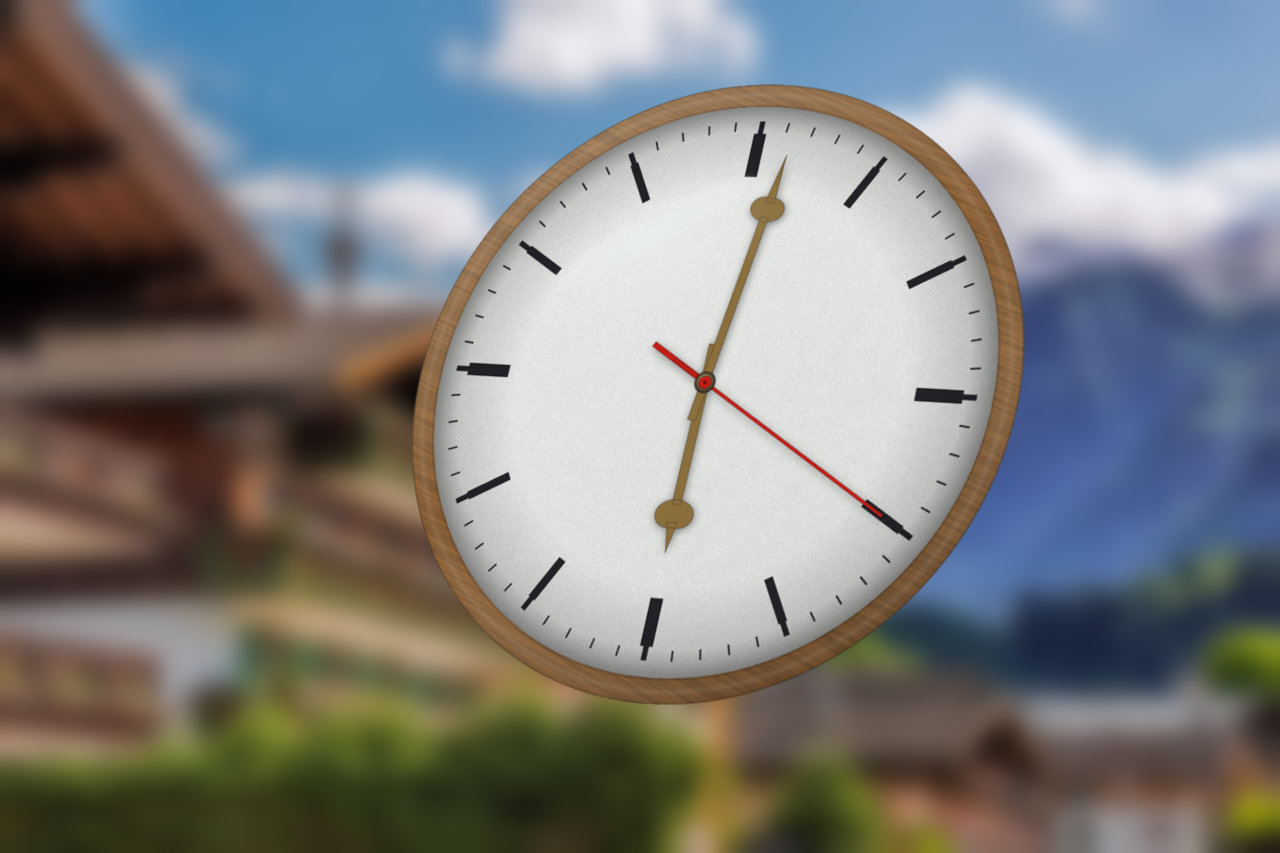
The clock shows **6:01:20**
